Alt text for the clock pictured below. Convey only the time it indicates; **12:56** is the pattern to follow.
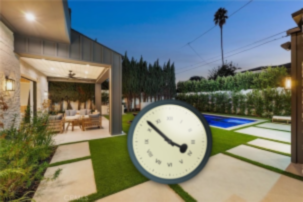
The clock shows **3:52**
